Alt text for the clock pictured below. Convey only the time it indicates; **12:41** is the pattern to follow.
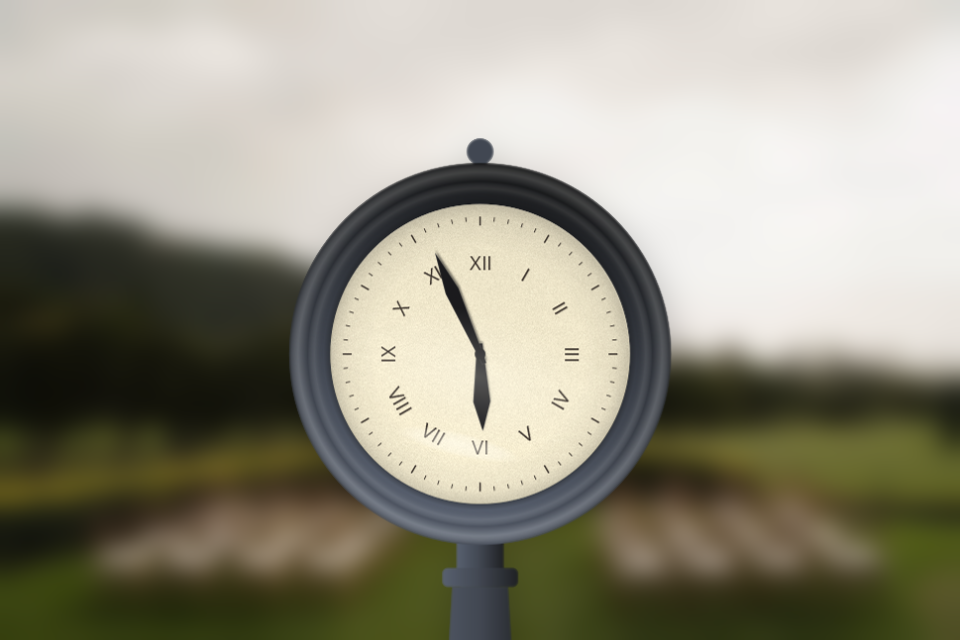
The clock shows **5:56**
